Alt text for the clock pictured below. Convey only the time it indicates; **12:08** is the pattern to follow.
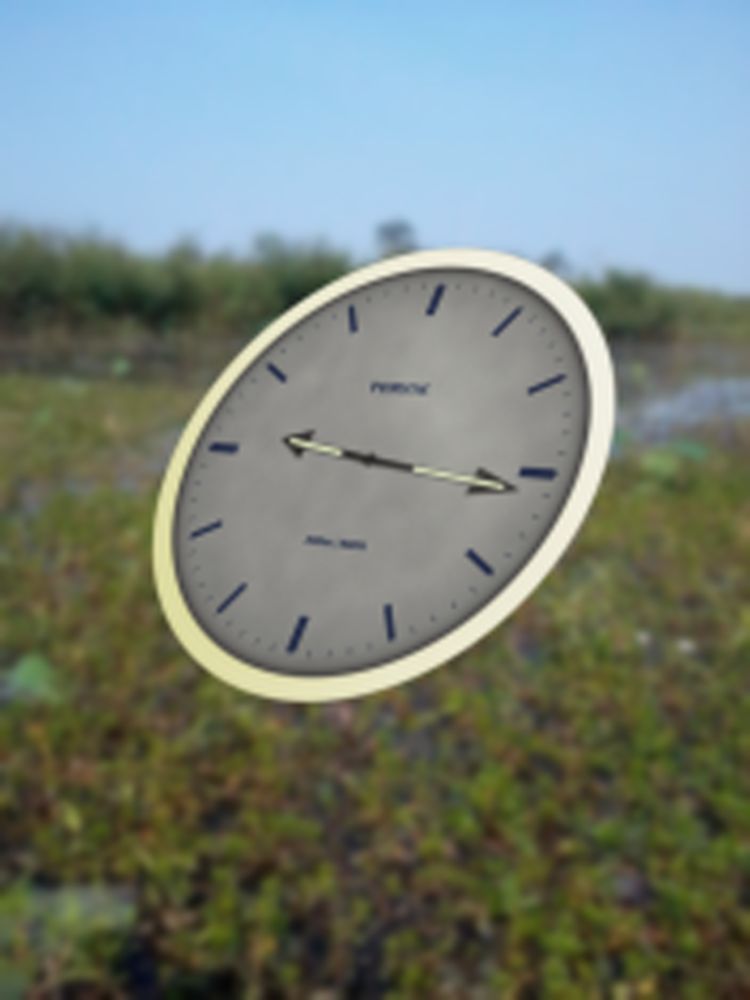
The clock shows **9:16**
